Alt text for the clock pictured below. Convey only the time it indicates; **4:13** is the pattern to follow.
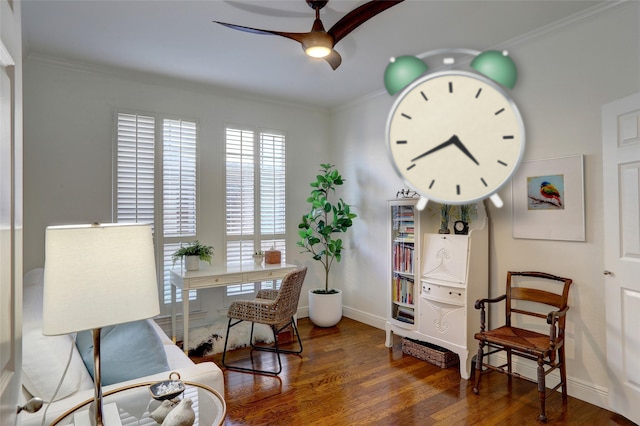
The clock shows **4:41**
